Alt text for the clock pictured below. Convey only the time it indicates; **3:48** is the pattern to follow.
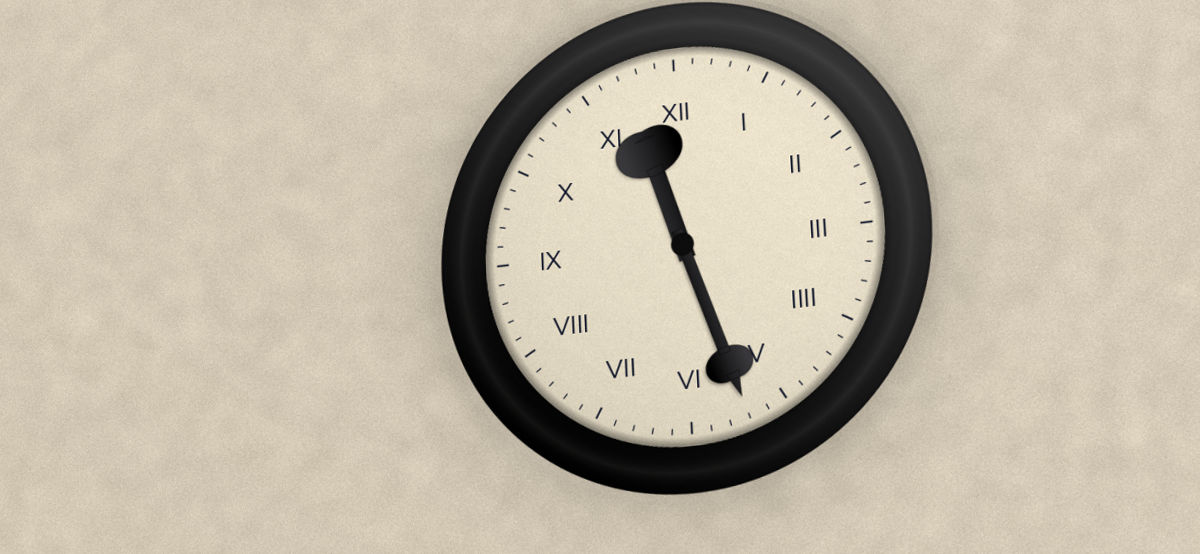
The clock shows **11:27**
